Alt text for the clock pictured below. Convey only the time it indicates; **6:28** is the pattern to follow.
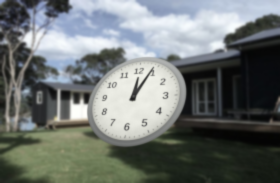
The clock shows **12:04**
